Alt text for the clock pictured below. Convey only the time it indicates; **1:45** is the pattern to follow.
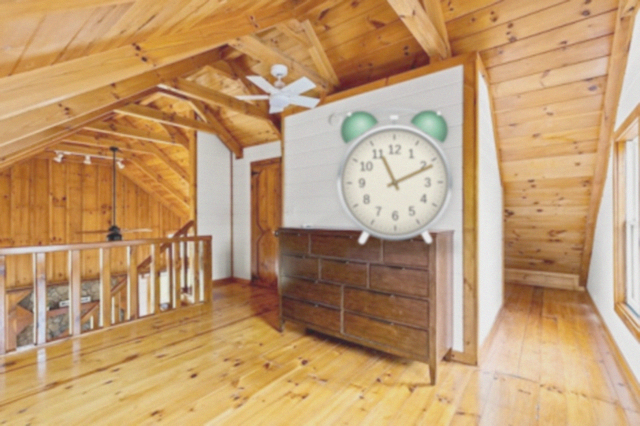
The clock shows **11:11**
